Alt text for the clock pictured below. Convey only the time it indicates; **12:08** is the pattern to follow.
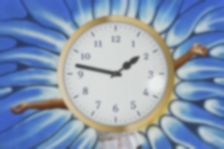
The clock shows **1:47**
